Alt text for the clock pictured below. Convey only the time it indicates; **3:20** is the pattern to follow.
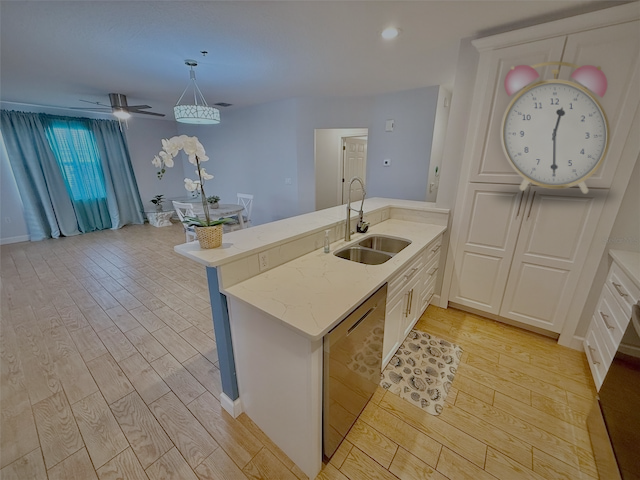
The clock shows **12:30**
